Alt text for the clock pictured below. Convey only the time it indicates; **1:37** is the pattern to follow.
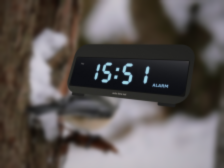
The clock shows **15:51**
